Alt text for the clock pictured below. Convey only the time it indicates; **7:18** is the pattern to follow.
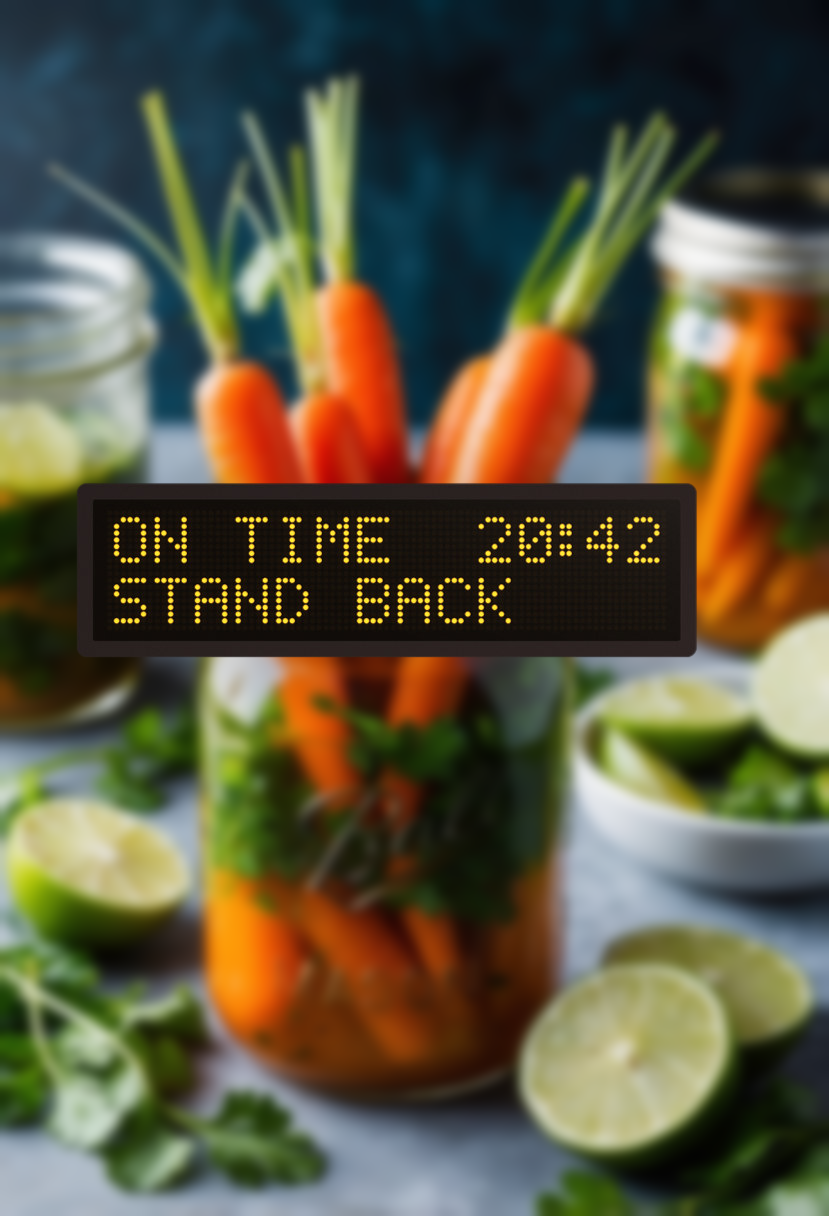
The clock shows **20:42**
